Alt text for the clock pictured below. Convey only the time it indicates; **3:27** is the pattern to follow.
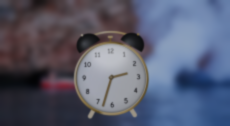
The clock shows **2:33**
